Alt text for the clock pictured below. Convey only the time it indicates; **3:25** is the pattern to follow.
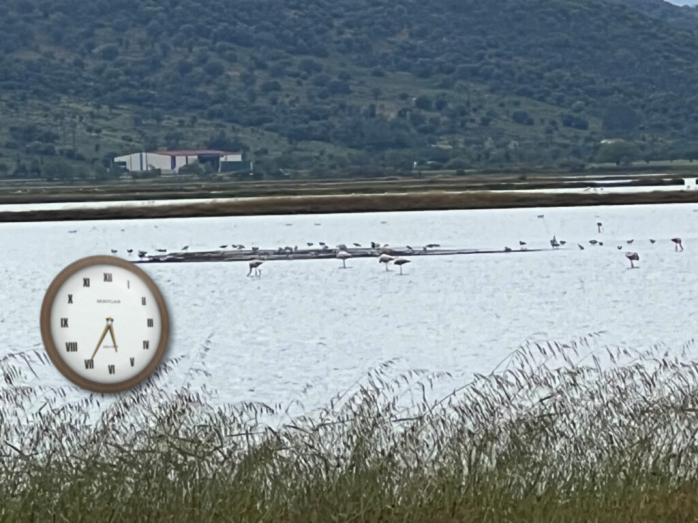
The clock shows **5:35**
